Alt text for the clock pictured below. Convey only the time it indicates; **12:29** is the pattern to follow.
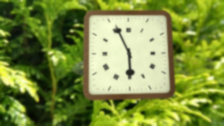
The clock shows **5:56**
